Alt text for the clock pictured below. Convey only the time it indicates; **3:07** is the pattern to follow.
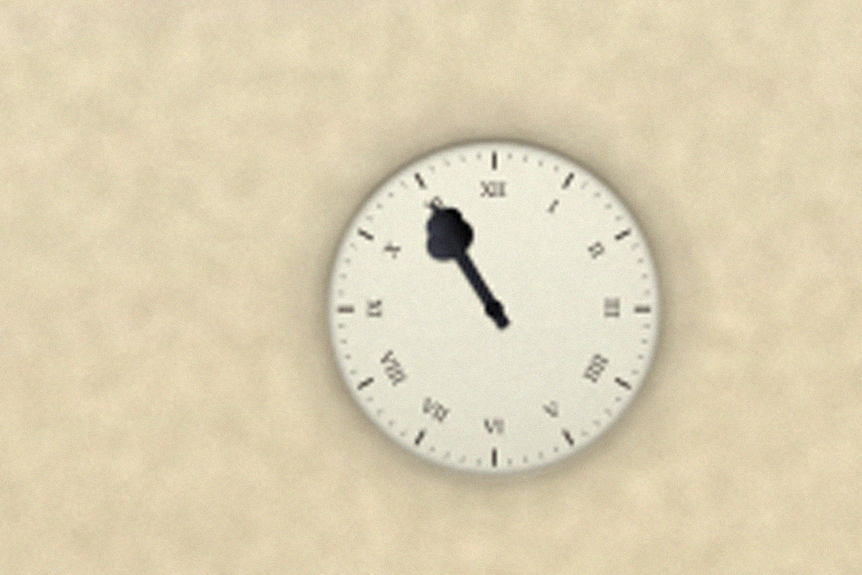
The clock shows **10:55**
